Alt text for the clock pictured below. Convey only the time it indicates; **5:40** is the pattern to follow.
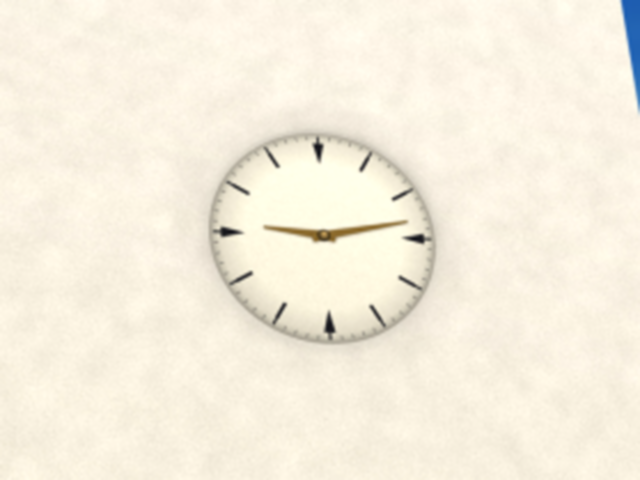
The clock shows **9:13**
